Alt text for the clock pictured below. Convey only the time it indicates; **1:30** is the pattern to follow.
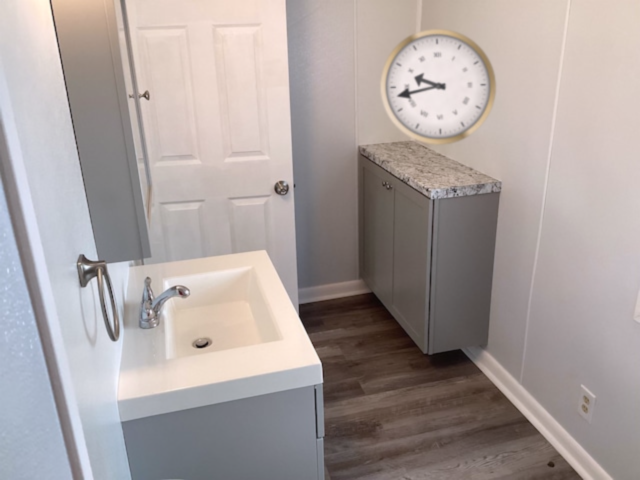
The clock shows **9:43**
